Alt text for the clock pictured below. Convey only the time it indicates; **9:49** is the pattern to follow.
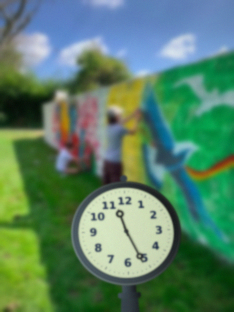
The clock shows **11:26**
